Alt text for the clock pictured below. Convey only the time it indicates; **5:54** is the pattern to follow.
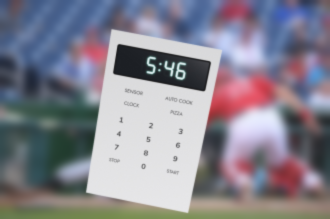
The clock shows **5:46**
